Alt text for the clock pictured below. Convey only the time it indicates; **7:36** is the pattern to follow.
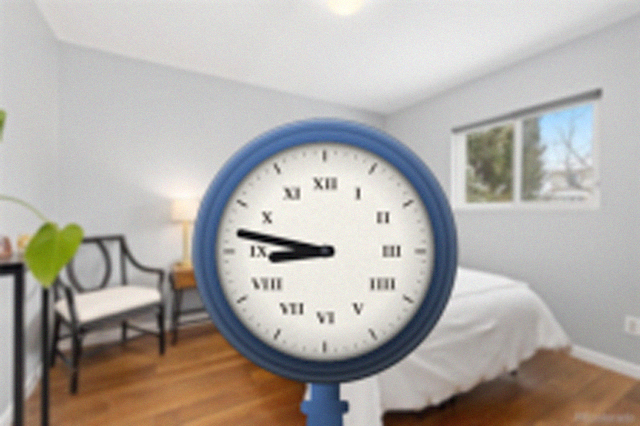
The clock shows **8:47**
